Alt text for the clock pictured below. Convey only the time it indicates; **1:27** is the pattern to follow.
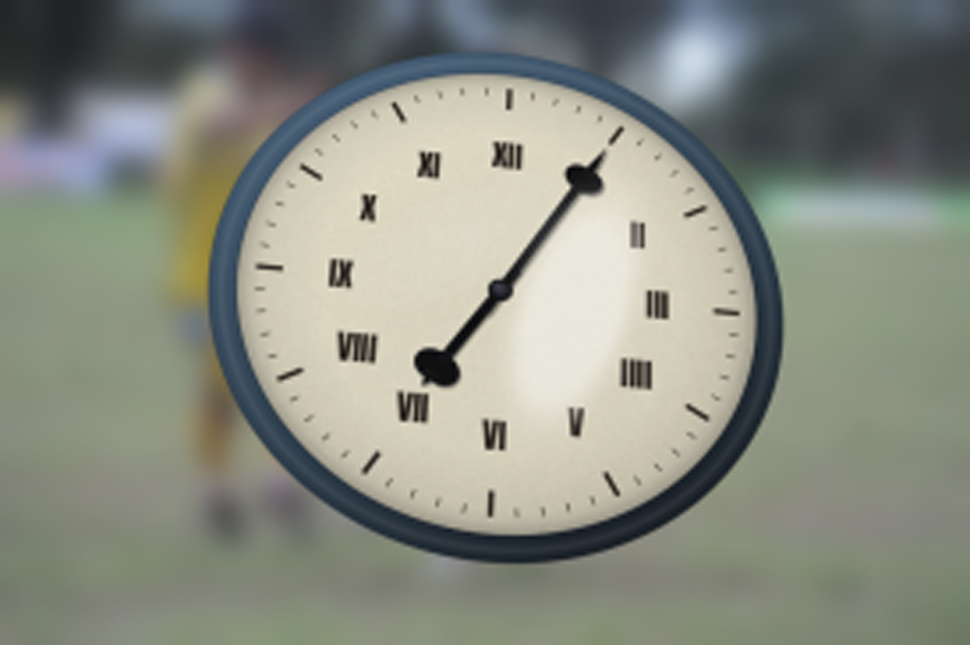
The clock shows **7:05**
